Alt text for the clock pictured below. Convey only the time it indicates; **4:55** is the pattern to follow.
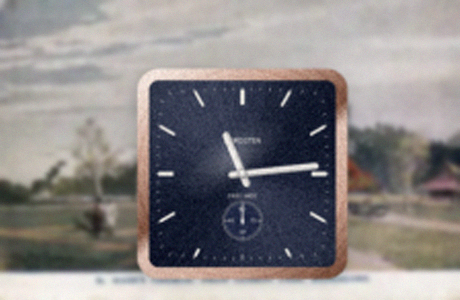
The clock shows **11:14**
